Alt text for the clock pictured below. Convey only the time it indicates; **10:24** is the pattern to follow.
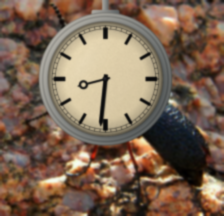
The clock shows **8:31**
